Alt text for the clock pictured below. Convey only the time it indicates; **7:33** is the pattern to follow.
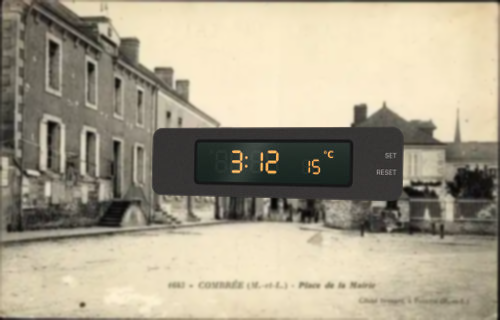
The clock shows **3:12**
